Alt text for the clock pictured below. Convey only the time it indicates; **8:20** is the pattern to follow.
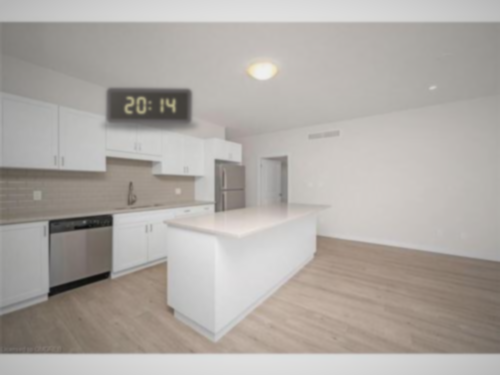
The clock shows **20:14**
